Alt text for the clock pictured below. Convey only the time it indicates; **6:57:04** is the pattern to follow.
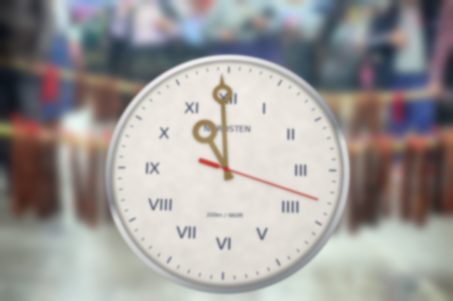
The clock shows **10:59:18**
